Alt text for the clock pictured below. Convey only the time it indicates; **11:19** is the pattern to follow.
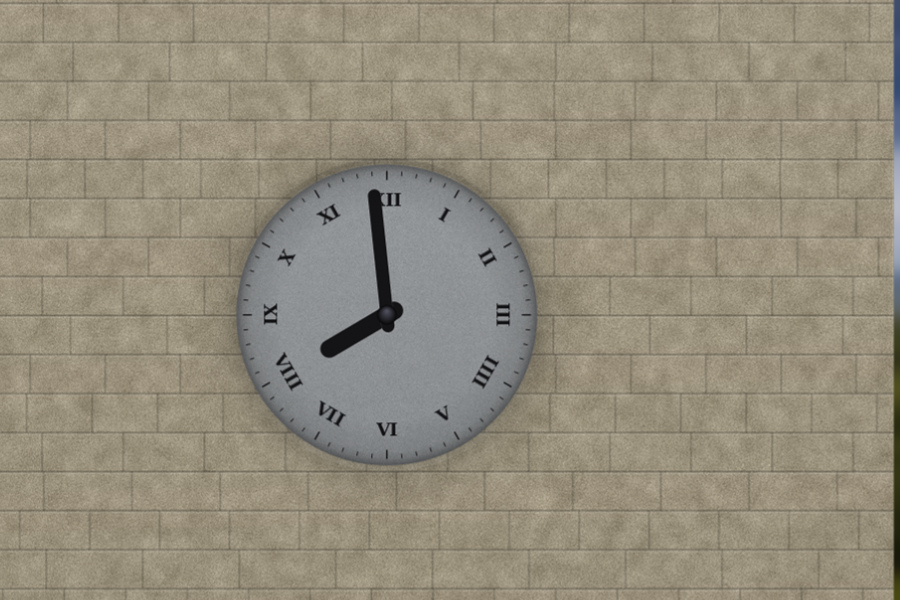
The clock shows **7:59**
